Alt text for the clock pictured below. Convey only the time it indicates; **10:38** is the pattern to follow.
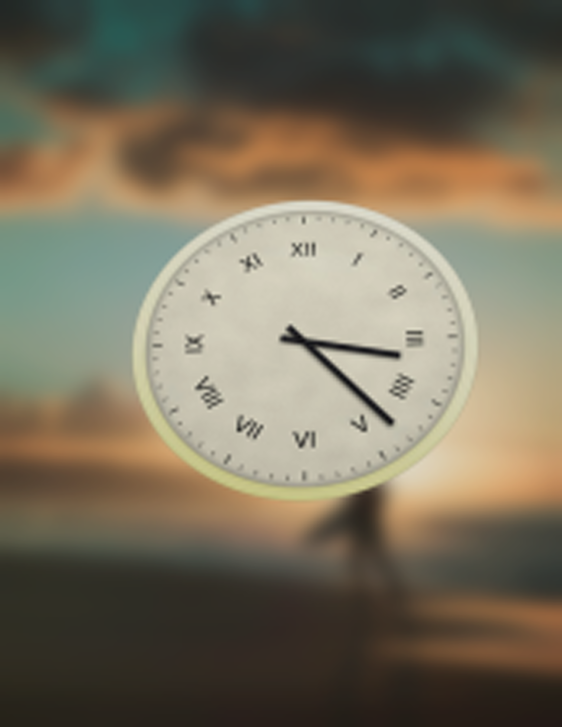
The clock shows **3:23**
